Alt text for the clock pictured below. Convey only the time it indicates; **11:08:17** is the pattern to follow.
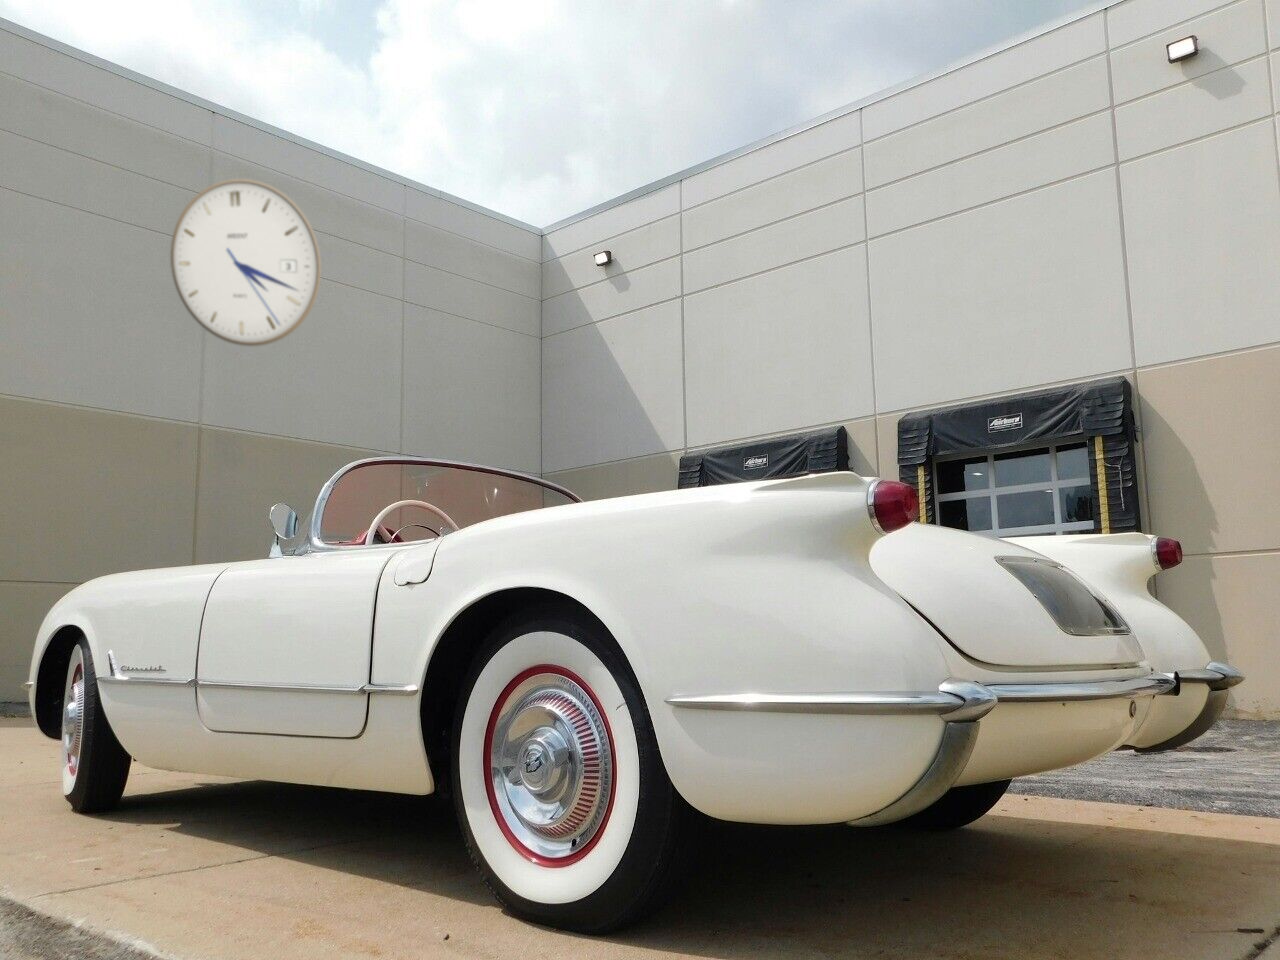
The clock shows **4:18:24**
